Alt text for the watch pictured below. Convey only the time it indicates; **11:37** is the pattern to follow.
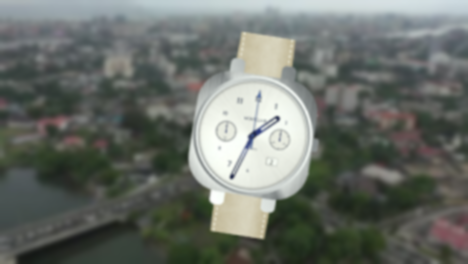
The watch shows **1:33**
